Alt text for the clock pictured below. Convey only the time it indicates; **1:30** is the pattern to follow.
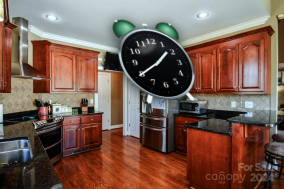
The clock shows **1:40**
